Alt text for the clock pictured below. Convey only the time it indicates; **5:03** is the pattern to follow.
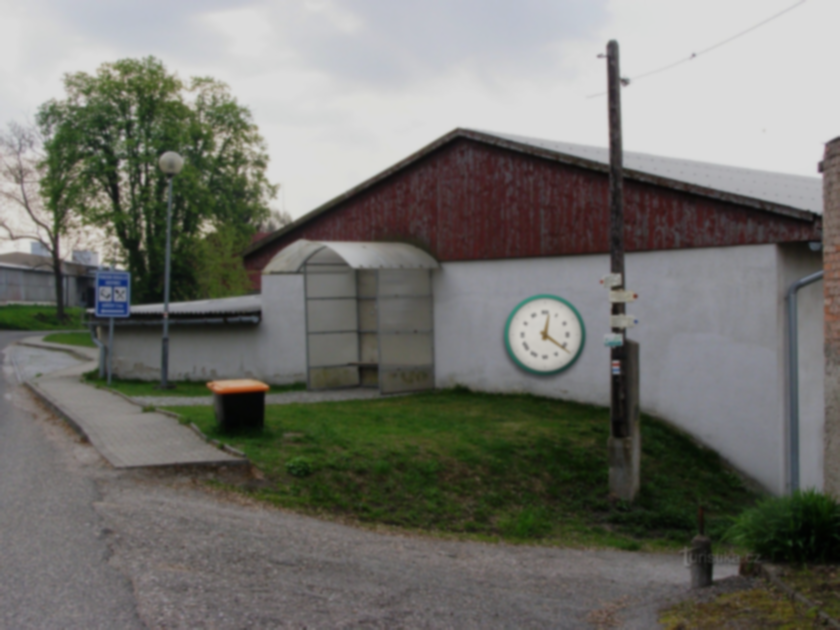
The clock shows **12:21**
